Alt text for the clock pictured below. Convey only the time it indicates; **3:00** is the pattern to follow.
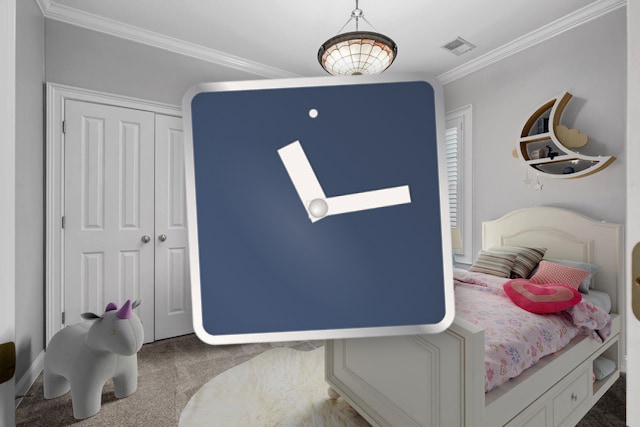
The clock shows **11:14**
